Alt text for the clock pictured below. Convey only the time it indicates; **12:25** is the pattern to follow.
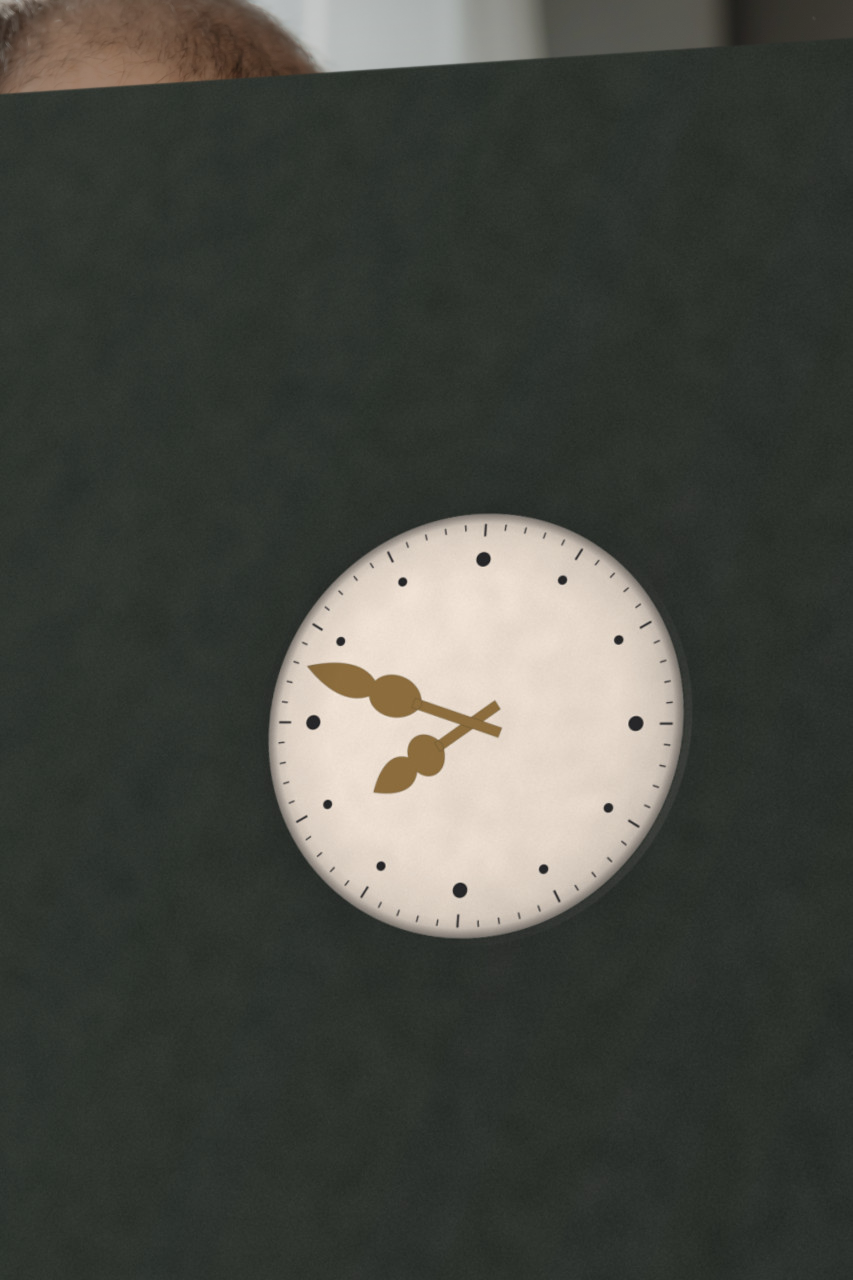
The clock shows **7:48**
